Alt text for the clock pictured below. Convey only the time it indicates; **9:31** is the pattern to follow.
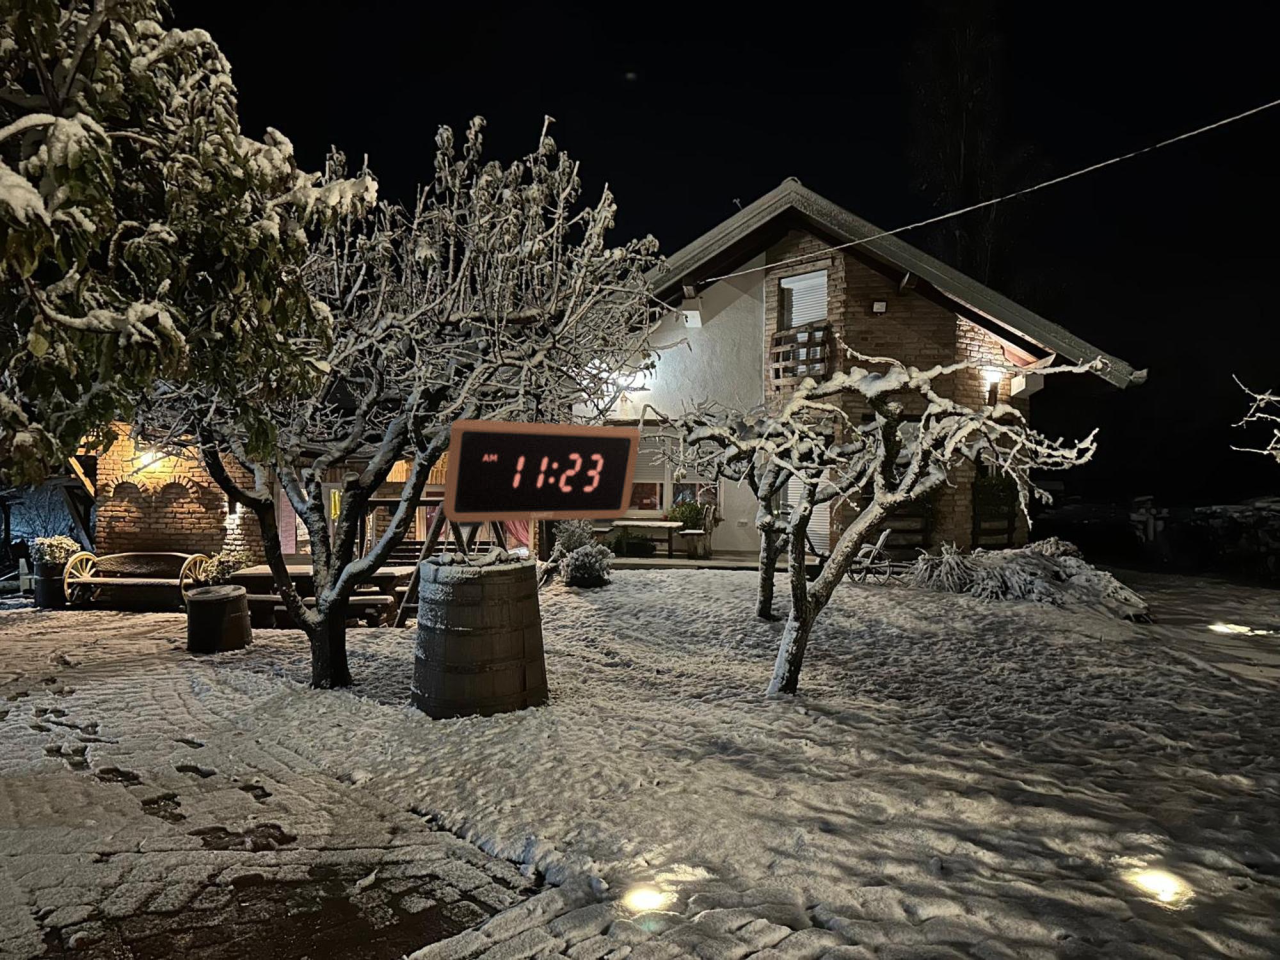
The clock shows **11:23**
